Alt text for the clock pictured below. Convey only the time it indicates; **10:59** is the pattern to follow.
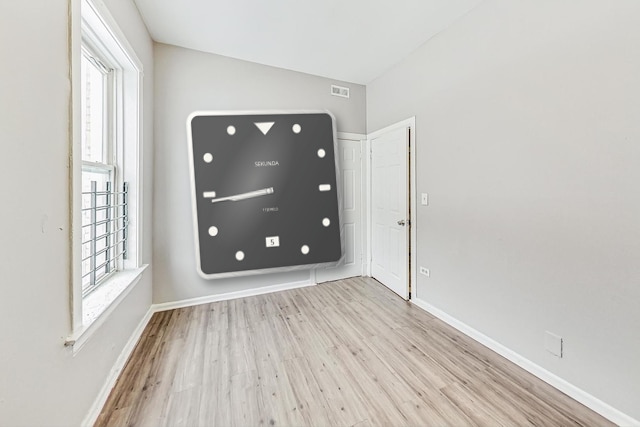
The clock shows **8:44**
